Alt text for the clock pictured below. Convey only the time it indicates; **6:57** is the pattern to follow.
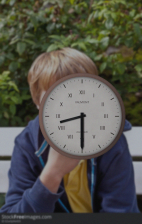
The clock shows **8:30**
